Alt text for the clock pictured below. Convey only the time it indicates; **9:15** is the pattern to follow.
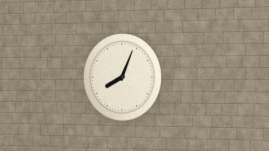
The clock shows **8:04**
